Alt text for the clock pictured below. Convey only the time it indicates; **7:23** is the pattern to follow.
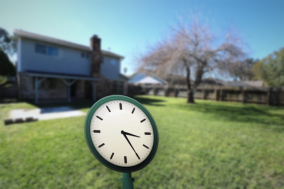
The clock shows **3:25**
